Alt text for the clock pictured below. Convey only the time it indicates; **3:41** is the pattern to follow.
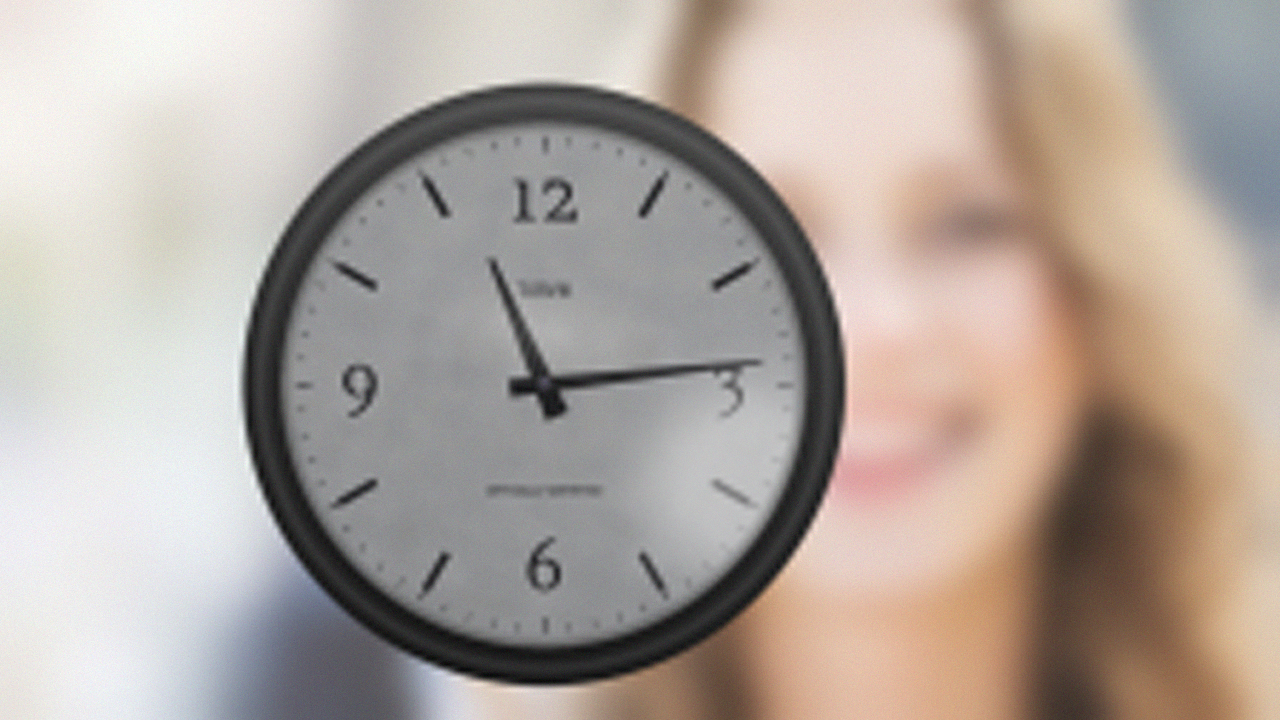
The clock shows **11:14**
